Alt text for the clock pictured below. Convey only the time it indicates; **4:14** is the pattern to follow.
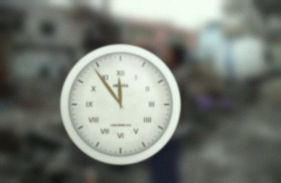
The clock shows **11:54**
